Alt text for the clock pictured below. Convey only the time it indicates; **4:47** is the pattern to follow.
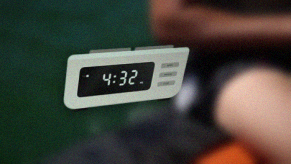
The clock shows **4:32**
